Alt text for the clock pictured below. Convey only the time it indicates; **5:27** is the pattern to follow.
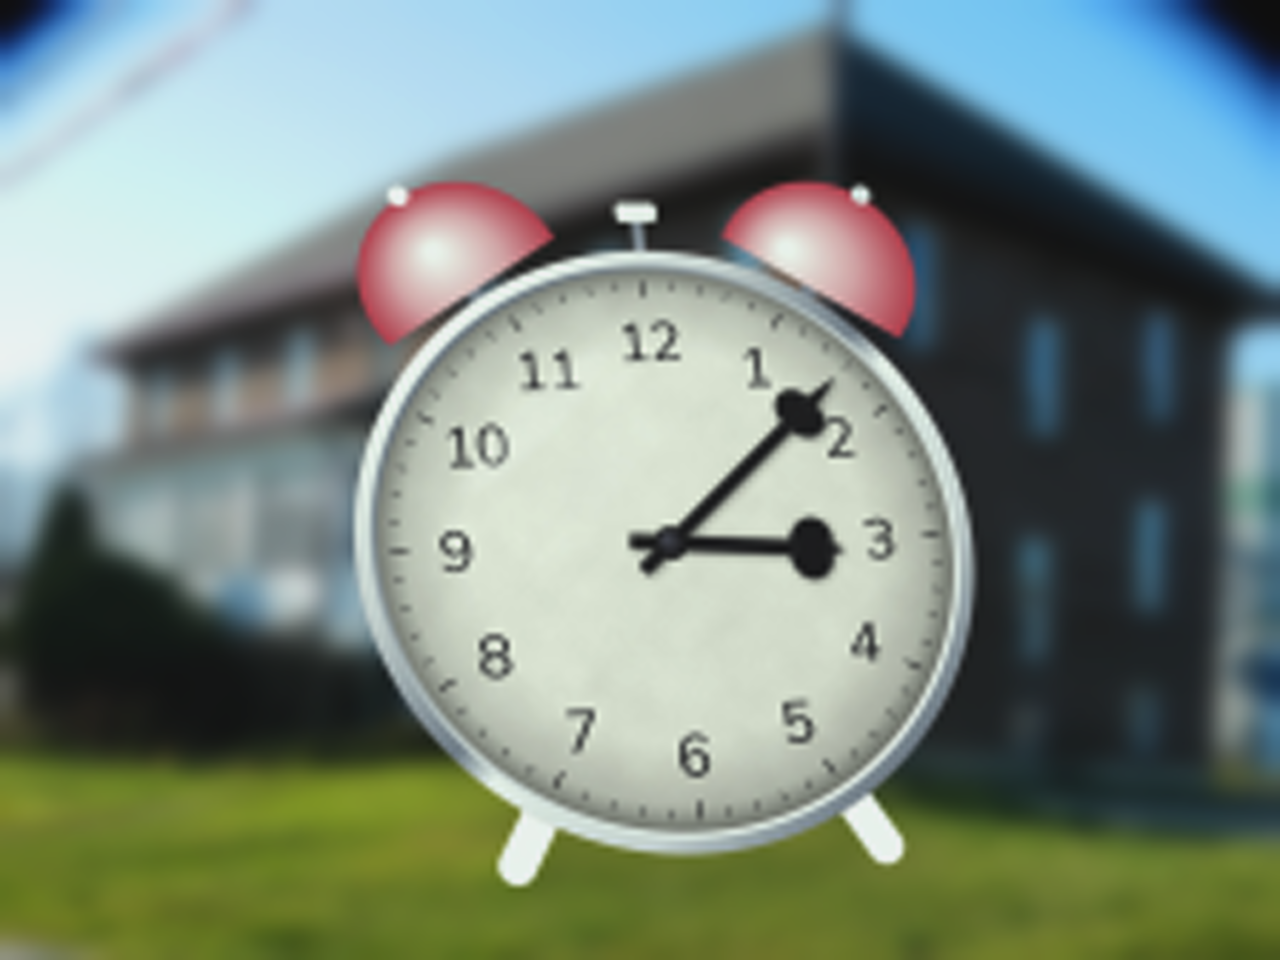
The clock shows **3:08**
